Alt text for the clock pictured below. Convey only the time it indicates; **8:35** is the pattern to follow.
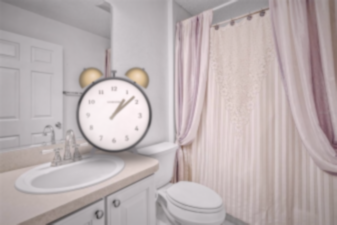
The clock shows **1:08**
